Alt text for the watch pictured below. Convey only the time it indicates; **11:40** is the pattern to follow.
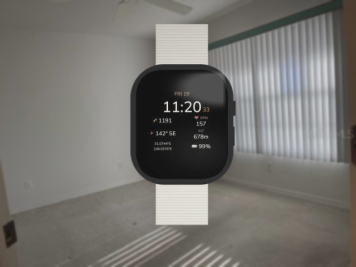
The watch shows **11:20**
